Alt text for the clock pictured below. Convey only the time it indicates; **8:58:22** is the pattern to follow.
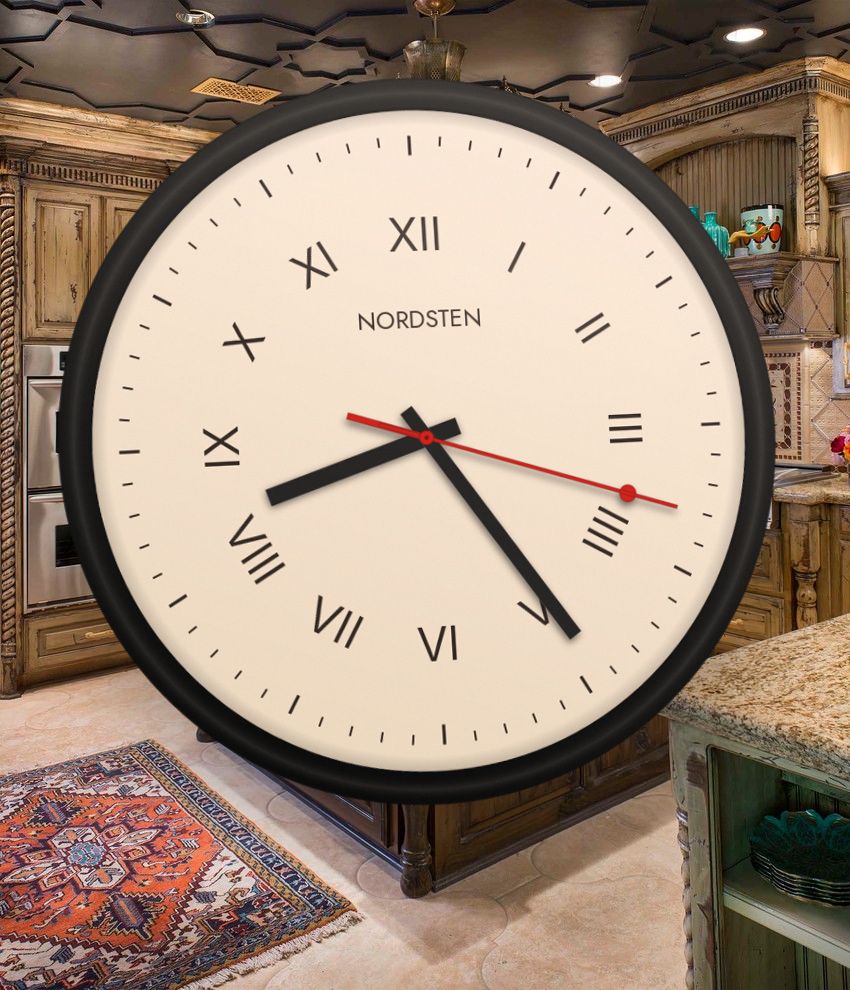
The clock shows **8:24:18**
